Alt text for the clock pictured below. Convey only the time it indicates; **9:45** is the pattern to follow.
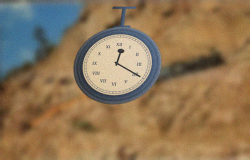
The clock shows **12:20**
